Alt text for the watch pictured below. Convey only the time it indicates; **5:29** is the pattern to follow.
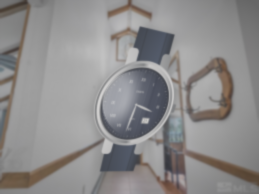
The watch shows **3:31**
